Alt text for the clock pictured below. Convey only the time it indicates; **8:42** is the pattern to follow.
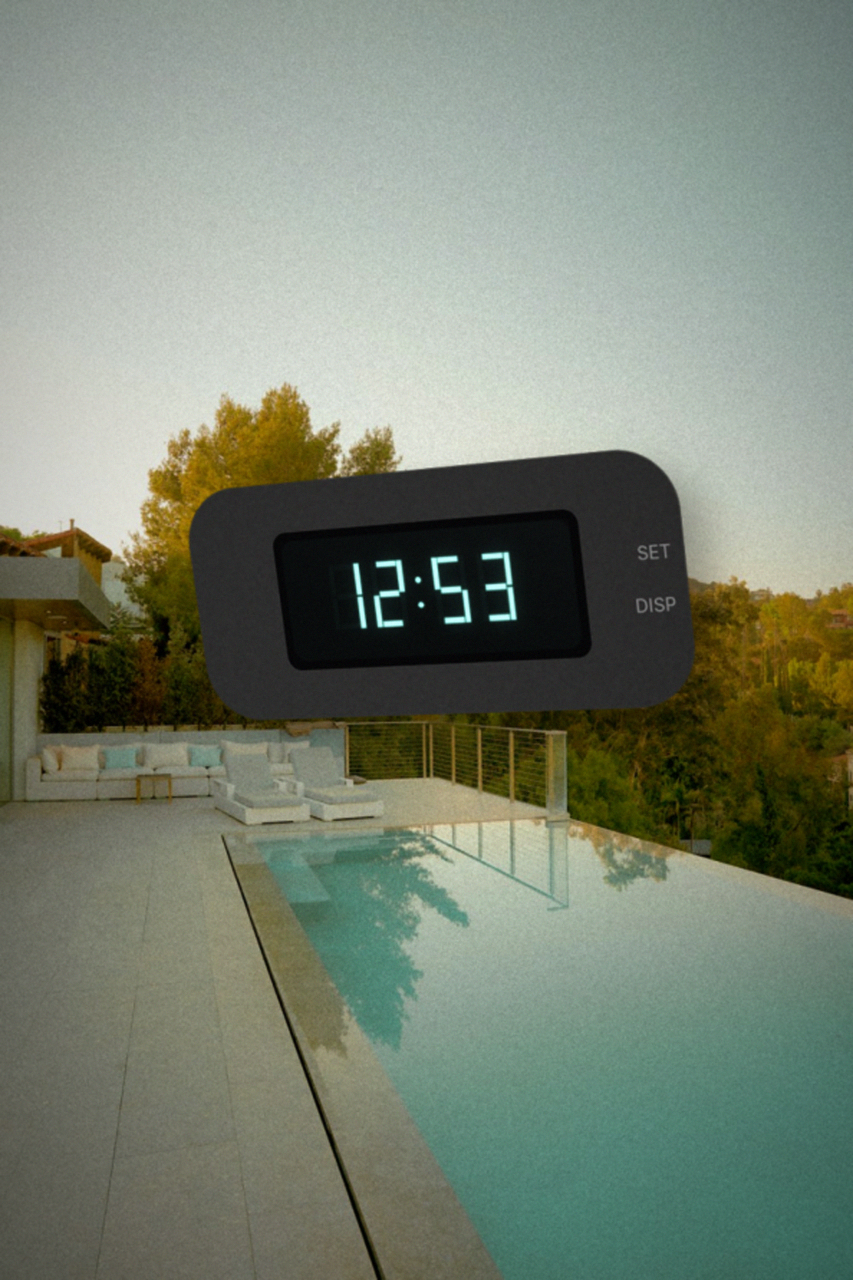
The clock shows **12:53**
